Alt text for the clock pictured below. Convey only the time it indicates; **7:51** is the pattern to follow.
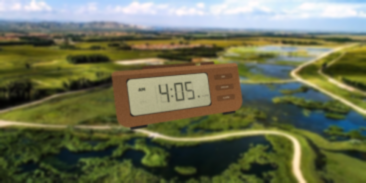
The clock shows **4:05**
